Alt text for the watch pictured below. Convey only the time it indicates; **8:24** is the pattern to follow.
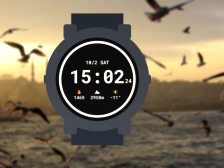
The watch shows **15:02**
